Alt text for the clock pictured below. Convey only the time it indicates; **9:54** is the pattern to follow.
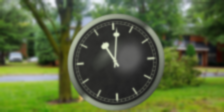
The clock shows **11:01**
